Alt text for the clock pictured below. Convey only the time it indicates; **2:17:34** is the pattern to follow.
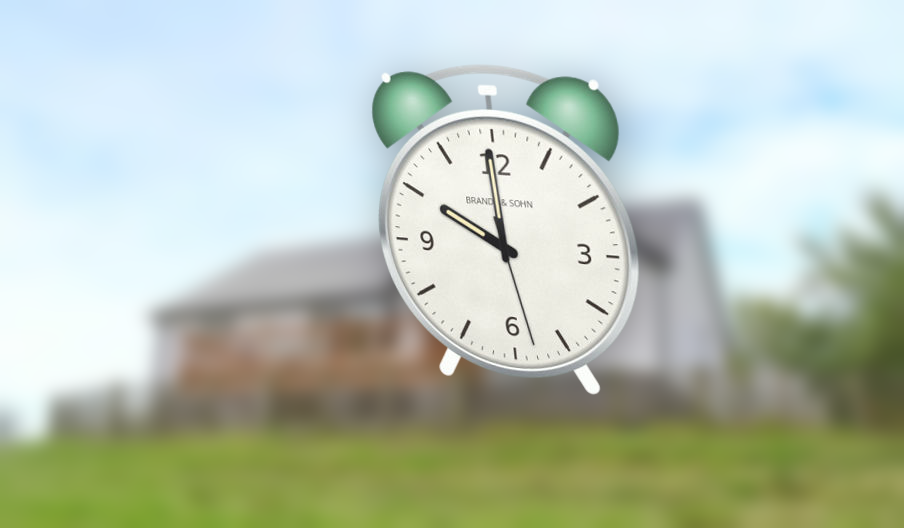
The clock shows **9:59:28**
